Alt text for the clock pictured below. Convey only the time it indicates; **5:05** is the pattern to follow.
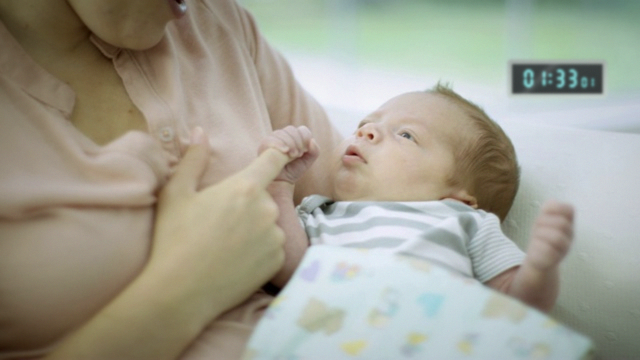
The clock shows **1:33**
